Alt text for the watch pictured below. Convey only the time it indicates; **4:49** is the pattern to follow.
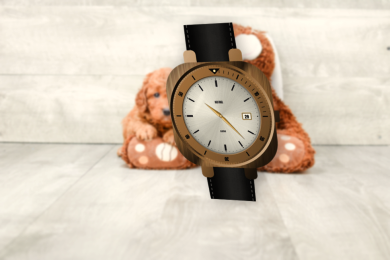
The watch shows **10:23**
